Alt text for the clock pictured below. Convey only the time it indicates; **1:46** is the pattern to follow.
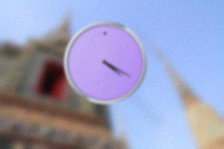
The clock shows **4:20**
